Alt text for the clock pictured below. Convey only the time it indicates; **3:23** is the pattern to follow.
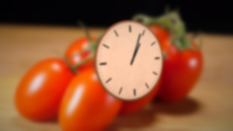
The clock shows **1:04**
